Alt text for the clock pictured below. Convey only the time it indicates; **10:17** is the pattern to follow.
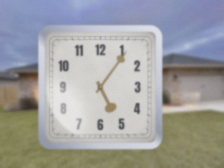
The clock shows **5:06**
